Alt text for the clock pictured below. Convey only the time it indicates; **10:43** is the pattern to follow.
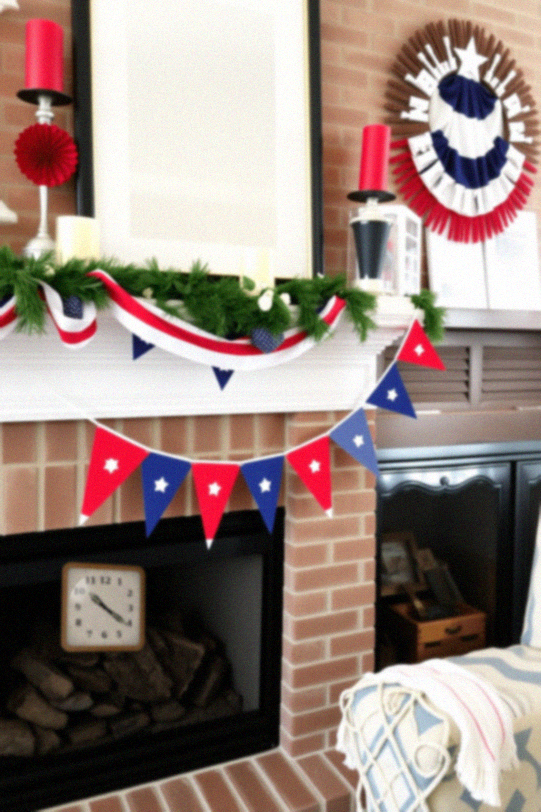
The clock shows **10:21**
